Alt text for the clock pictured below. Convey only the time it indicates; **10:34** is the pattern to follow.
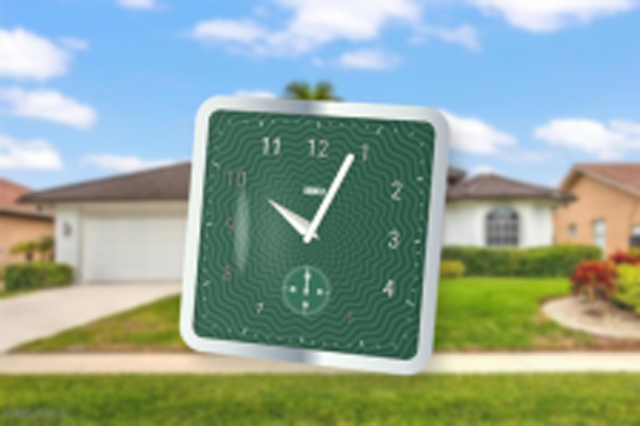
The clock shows **10:04**
